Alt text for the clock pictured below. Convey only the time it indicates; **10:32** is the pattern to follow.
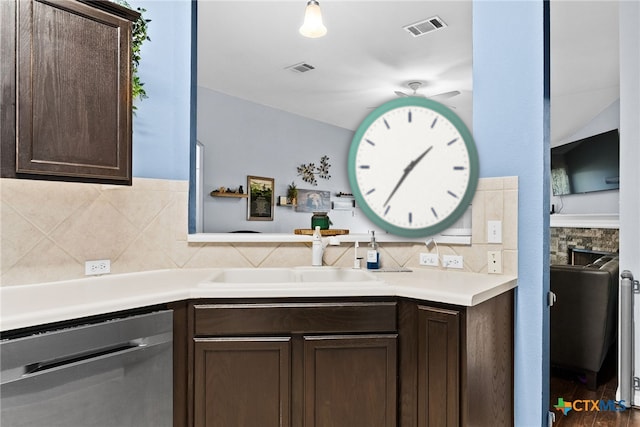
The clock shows **1:36**
